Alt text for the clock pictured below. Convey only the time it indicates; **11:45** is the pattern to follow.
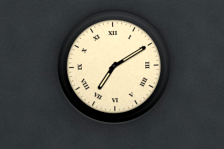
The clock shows **7:10**
